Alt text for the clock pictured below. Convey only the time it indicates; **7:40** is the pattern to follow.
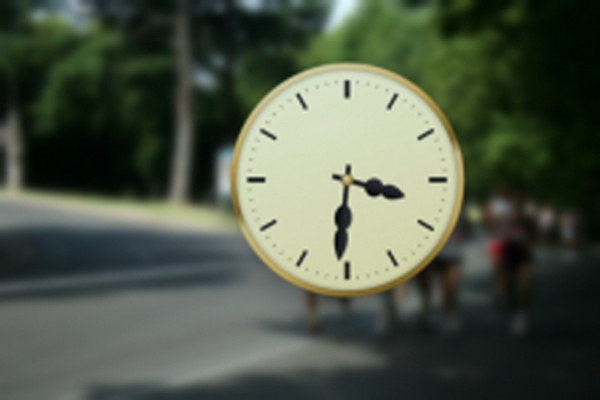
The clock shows **3:31**
